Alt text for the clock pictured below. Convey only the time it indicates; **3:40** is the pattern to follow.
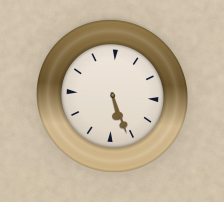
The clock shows **5:26**
